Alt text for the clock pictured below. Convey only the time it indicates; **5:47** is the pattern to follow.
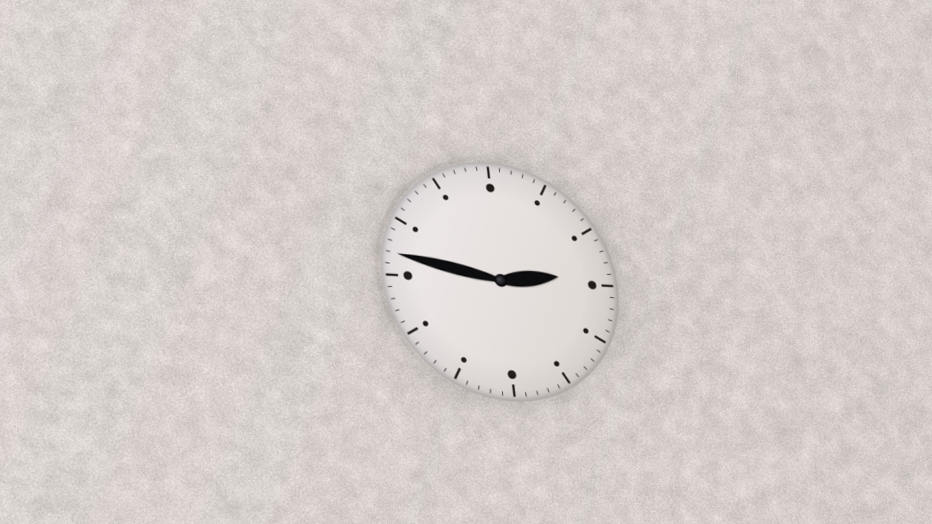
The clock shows **2:47**
